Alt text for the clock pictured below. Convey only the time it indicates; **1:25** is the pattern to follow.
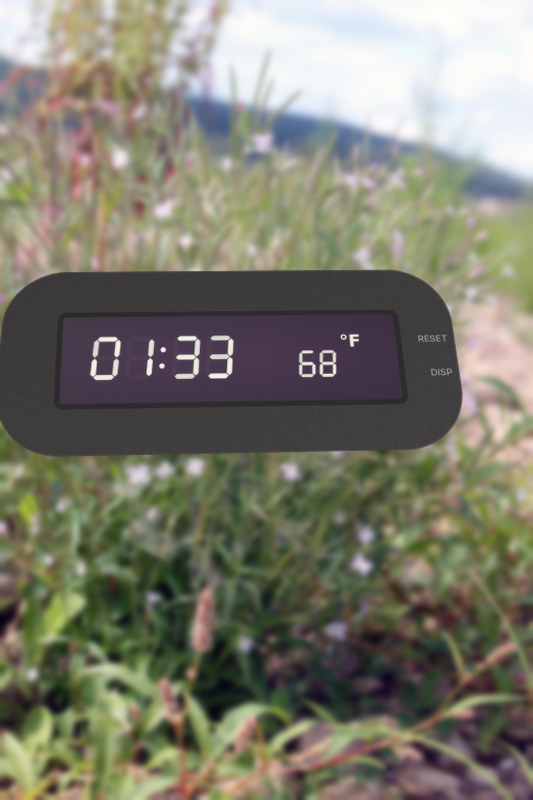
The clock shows **1:33**
